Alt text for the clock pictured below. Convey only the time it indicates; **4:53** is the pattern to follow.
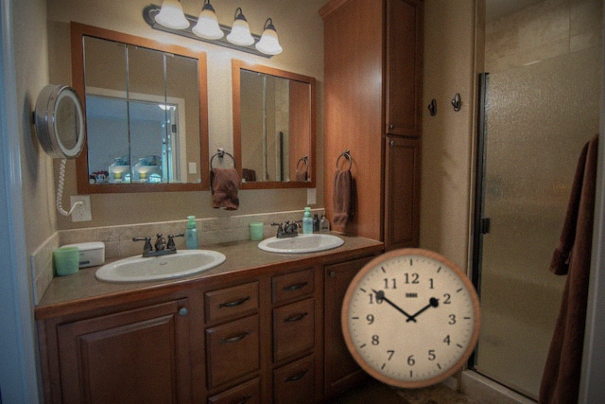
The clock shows **1:51**
